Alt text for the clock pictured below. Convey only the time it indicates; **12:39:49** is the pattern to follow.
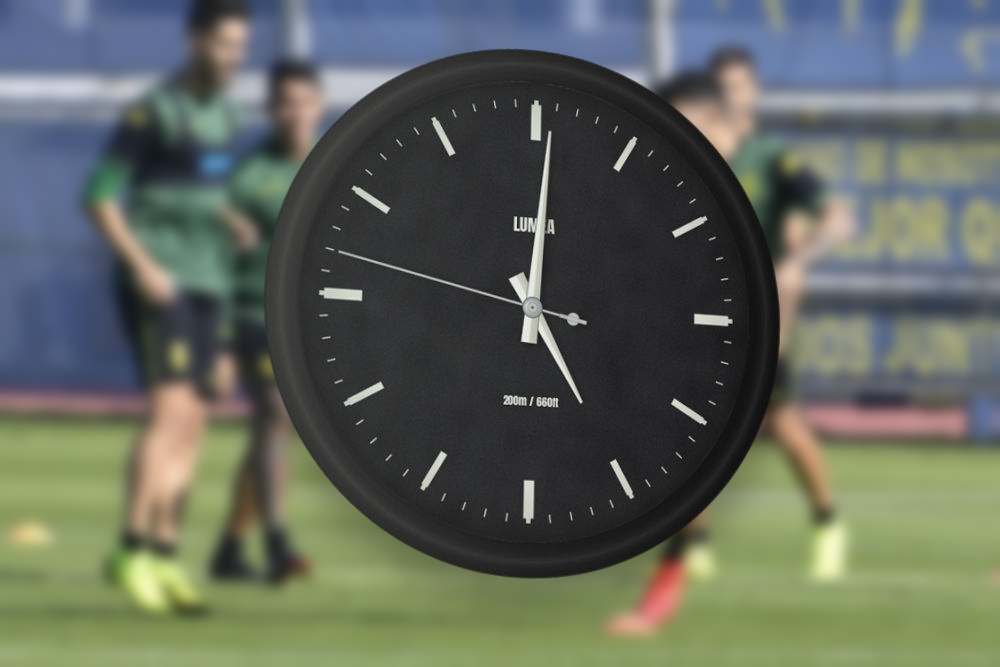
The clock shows **5:00:47**
